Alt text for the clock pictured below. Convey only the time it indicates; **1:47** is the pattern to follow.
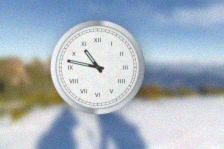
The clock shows **10:47**
